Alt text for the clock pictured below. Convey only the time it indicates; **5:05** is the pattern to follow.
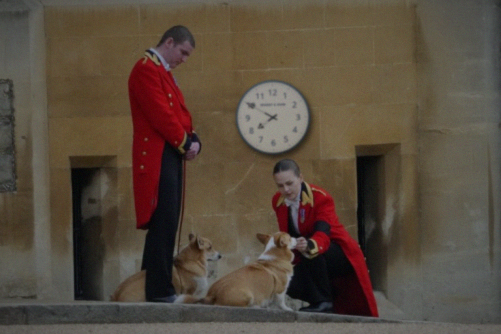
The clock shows **7:50**
